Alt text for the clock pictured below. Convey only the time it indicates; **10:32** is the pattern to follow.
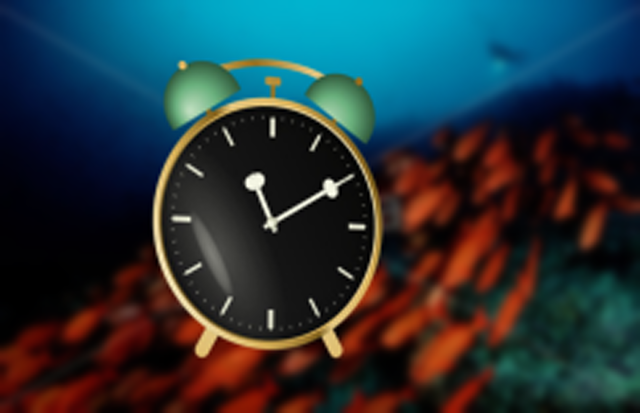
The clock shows **11:10**
